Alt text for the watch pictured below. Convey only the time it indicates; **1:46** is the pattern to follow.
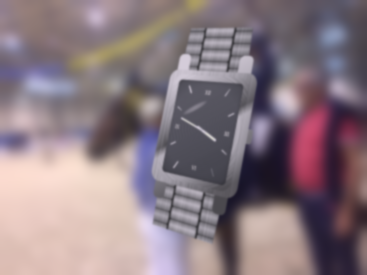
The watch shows **3:48**
